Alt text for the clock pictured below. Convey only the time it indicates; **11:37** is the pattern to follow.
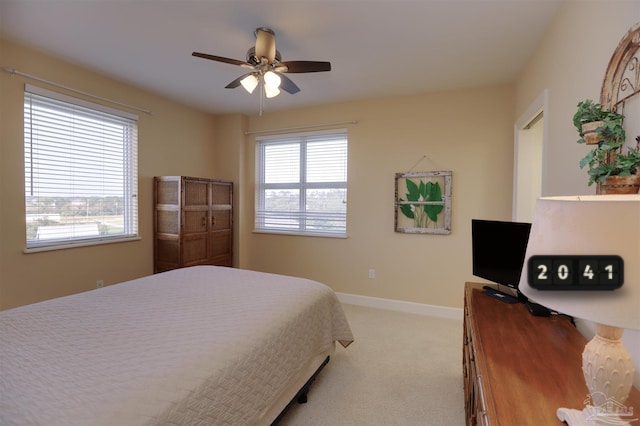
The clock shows **20:41**
